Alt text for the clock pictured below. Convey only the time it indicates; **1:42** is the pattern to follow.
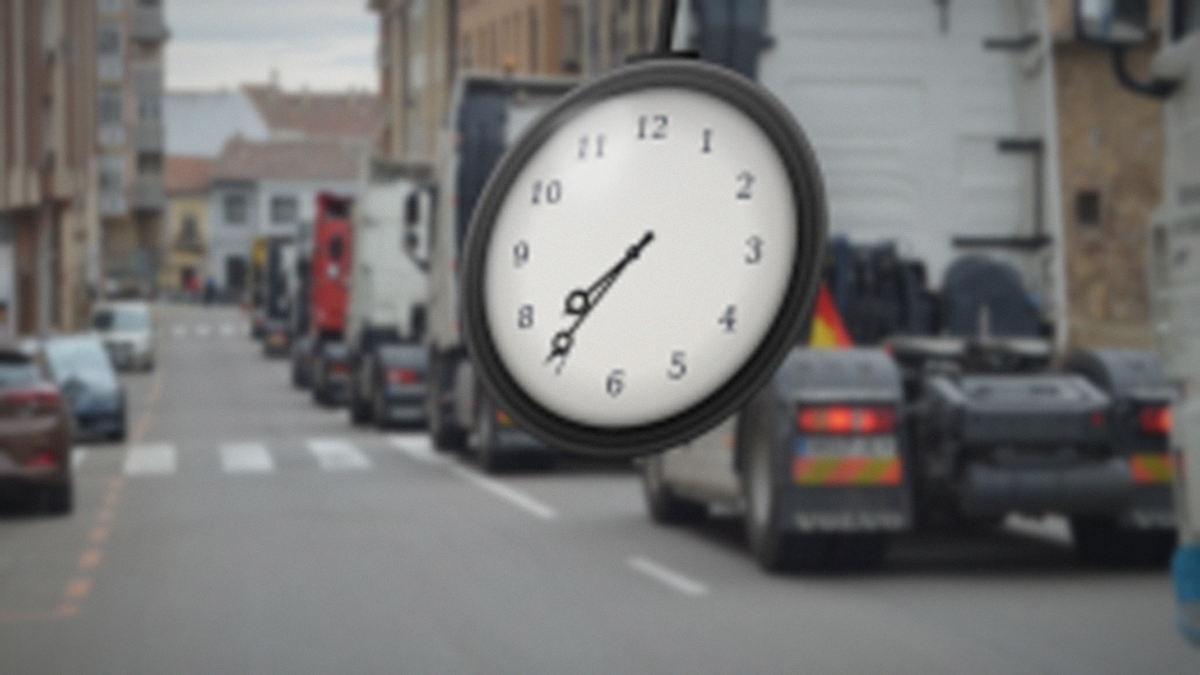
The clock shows **7:36**
